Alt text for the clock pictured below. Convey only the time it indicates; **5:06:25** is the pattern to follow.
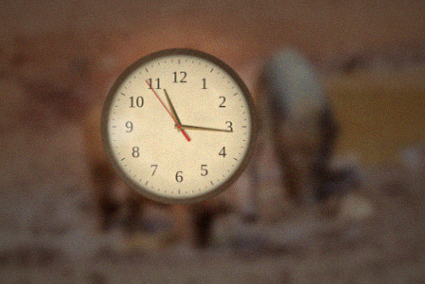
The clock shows **11:15:54**
